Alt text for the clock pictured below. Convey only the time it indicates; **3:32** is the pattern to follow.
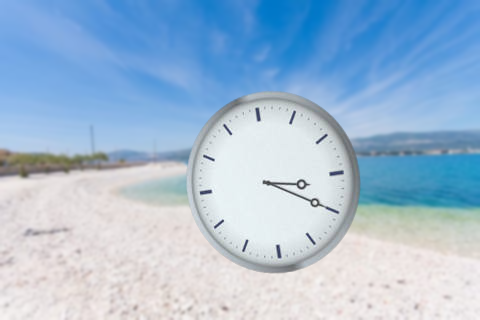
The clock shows **3:20**
